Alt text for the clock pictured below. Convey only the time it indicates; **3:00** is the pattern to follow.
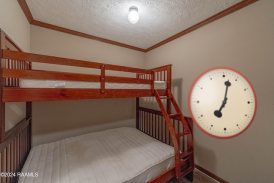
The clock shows **7:02**
